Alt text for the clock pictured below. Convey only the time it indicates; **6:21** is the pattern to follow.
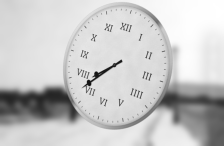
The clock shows **7:37**
